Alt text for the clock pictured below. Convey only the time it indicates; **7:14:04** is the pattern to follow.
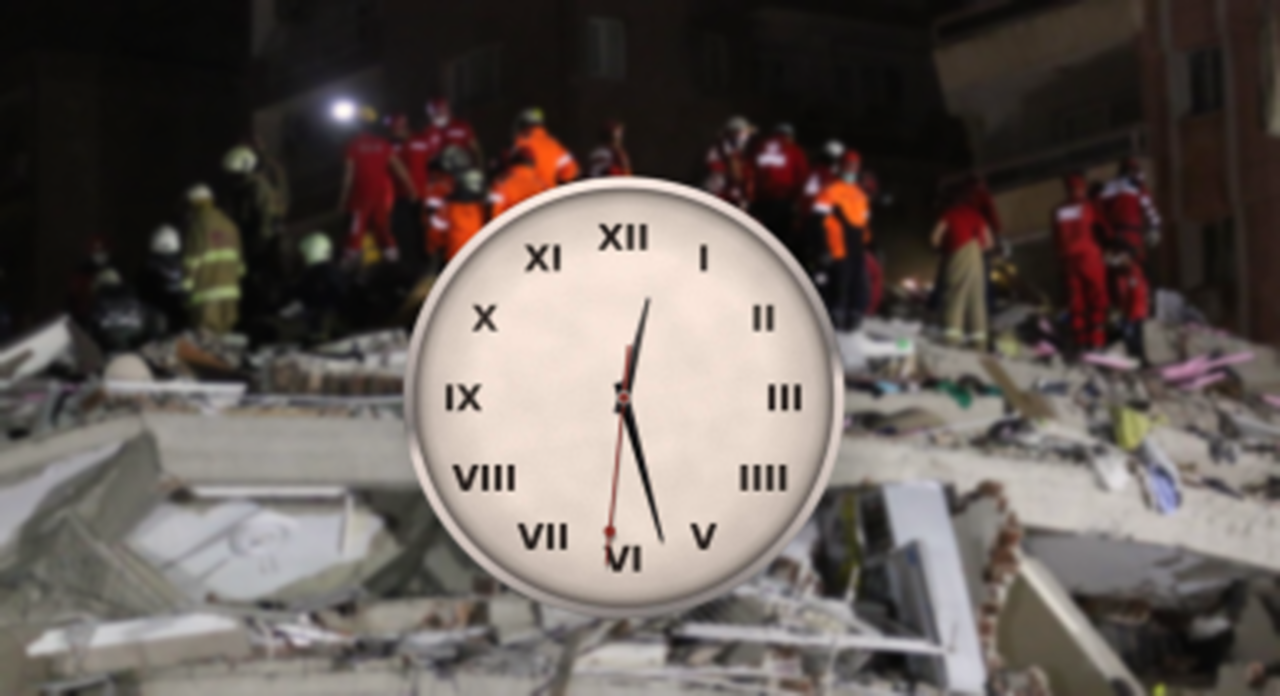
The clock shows **12:27:31**
